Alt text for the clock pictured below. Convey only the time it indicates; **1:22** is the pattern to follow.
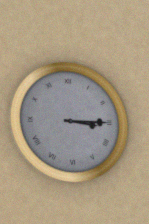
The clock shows **3:15**
